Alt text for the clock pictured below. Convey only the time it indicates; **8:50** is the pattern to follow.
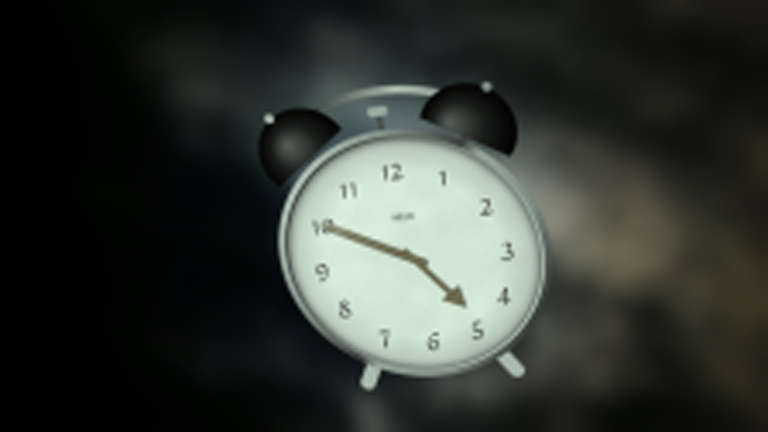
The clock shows **4:50**
